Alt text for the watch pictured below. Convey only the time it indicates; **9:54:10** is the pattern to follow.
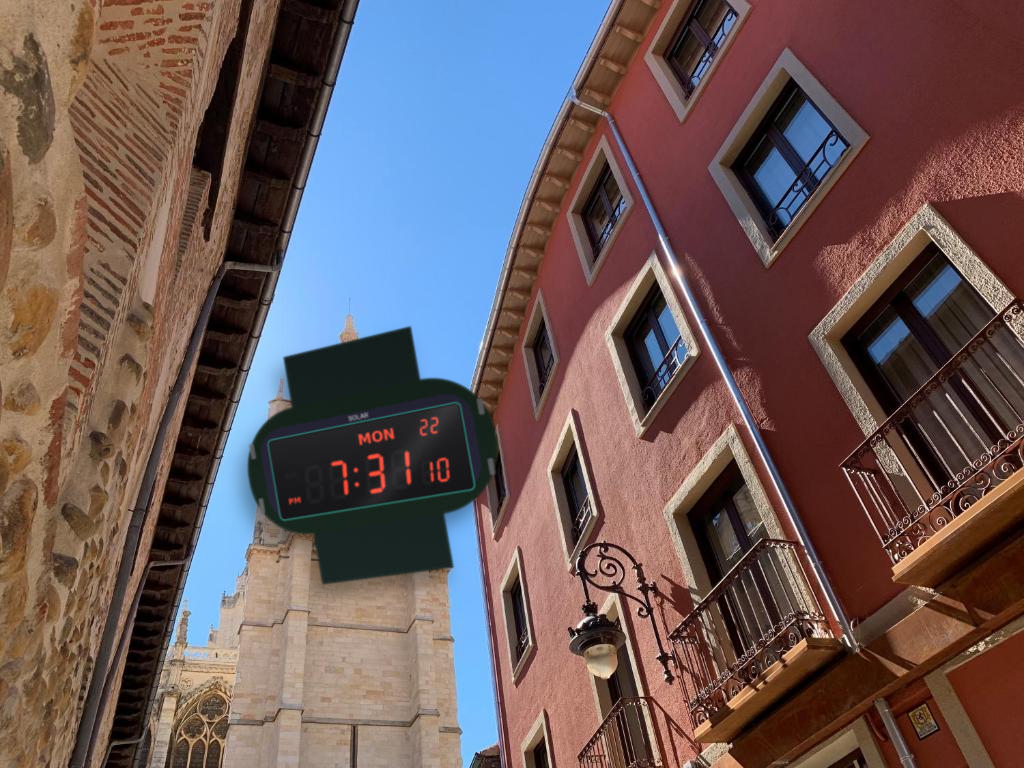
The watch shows **7:31:10**
